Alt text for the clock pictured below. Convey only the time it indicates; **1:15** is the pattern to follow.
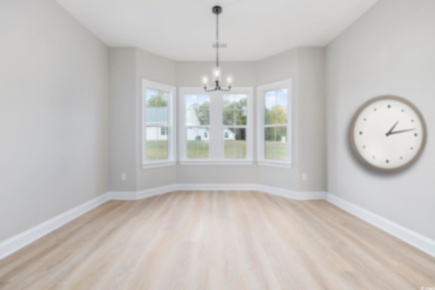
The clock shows **1:13**
